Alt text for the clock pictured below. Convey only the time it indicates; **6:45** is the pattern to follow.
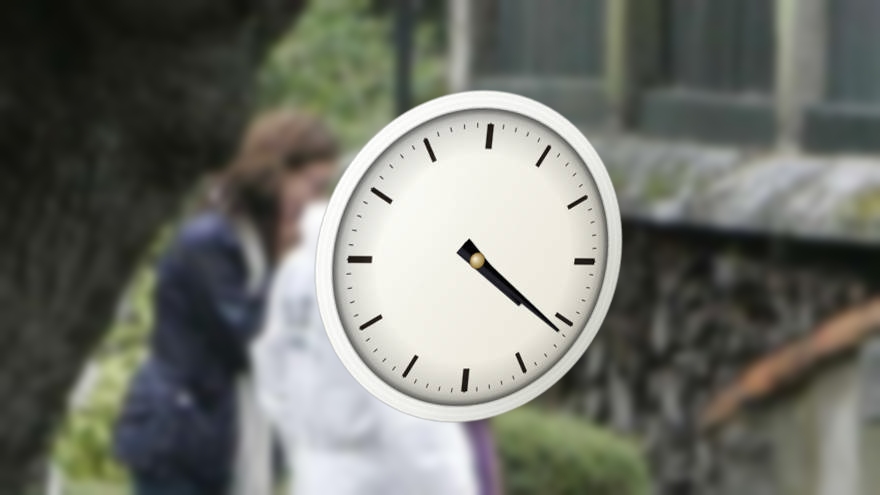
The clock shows **4:21**
